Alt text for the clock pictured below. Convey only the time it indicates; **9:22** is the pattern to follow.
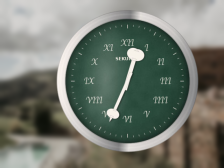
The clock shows **12:34**
